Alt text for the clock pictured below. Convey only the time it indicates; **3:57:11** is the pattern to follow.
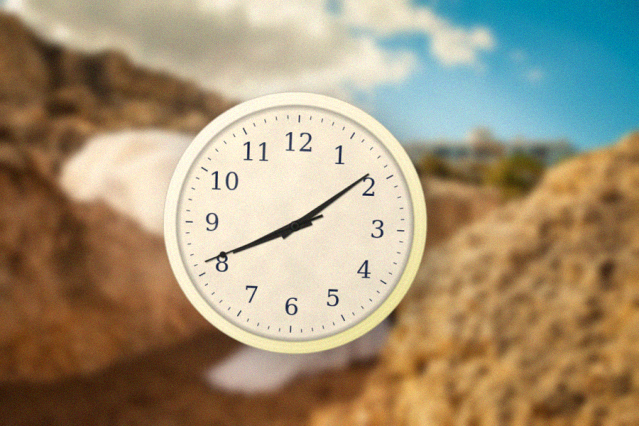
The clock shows **8:08:41**
